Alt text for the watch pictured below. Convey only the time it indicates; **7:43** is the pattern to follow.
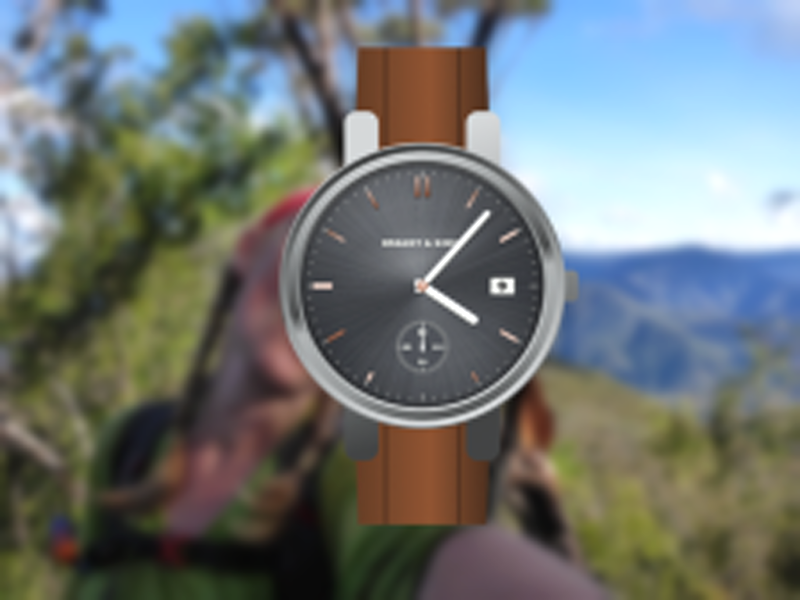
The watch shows **4:07**
